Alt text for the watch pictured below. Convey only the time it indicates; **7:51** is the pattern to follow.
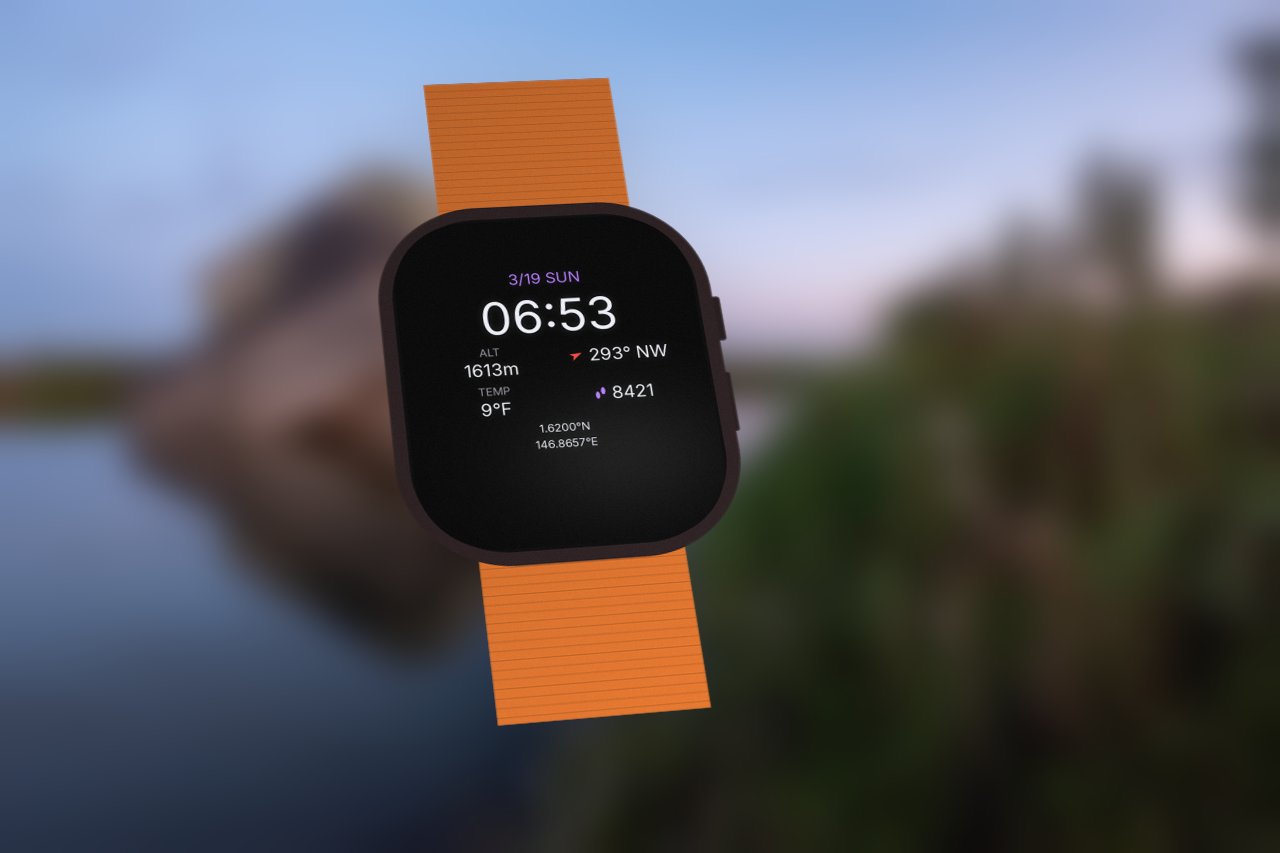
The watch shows **6:53**
